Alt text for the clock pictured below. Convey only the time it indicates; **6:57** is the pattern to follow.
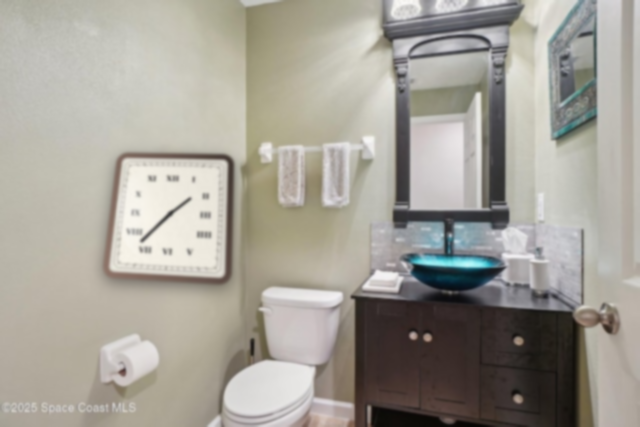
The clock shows **1:37**
